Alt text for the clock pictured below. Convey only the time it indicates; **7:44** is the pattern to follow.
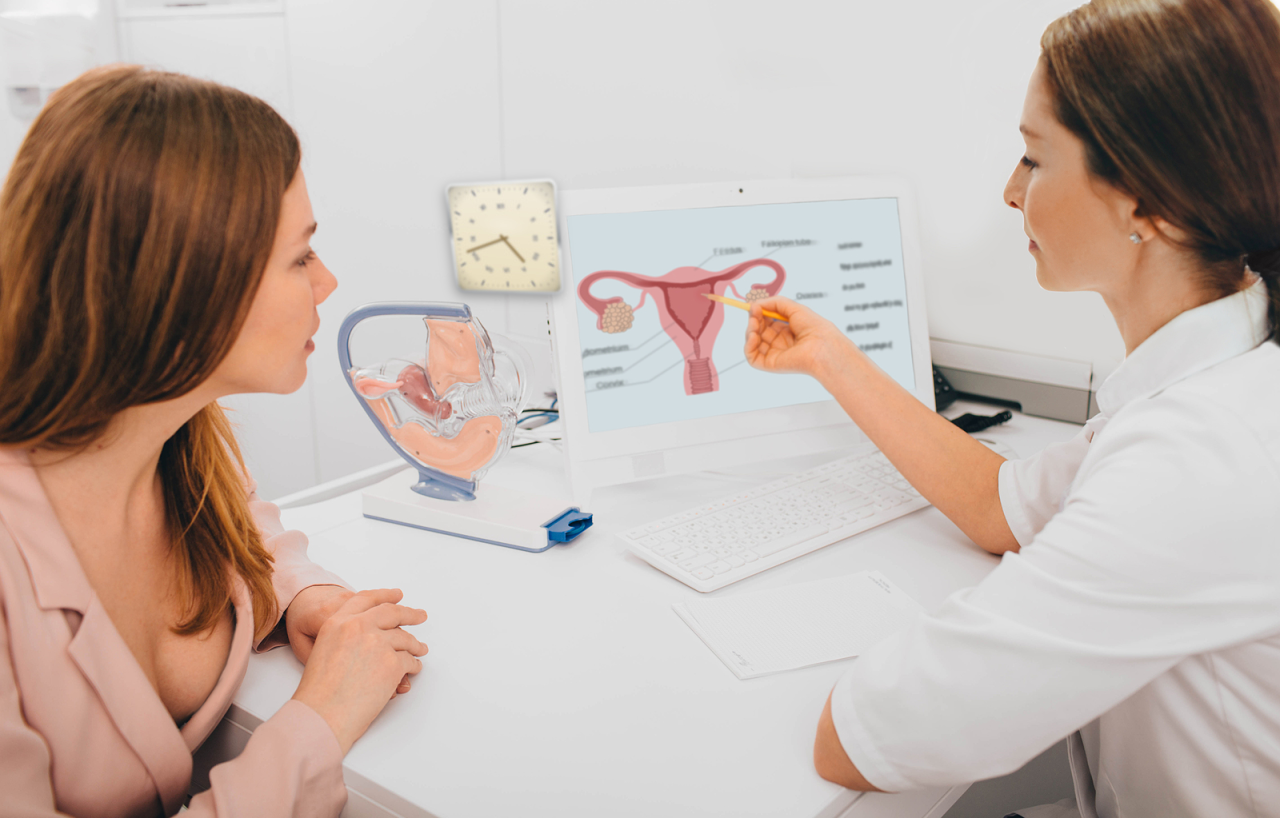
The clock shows **4:42**
